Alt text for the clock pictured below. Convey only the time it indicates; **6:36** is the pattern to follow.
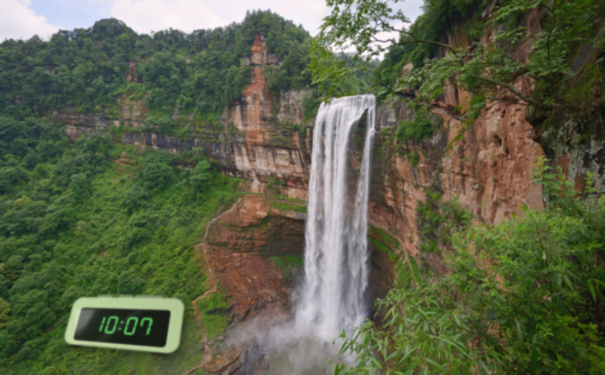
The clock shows **10:07**
